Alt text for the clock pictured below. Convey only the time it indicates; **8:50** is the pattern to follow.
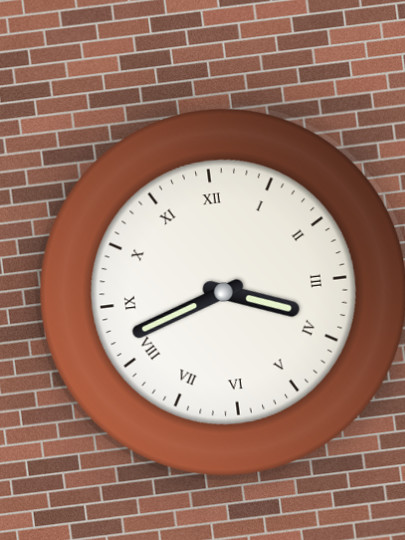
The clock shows **3:42**
